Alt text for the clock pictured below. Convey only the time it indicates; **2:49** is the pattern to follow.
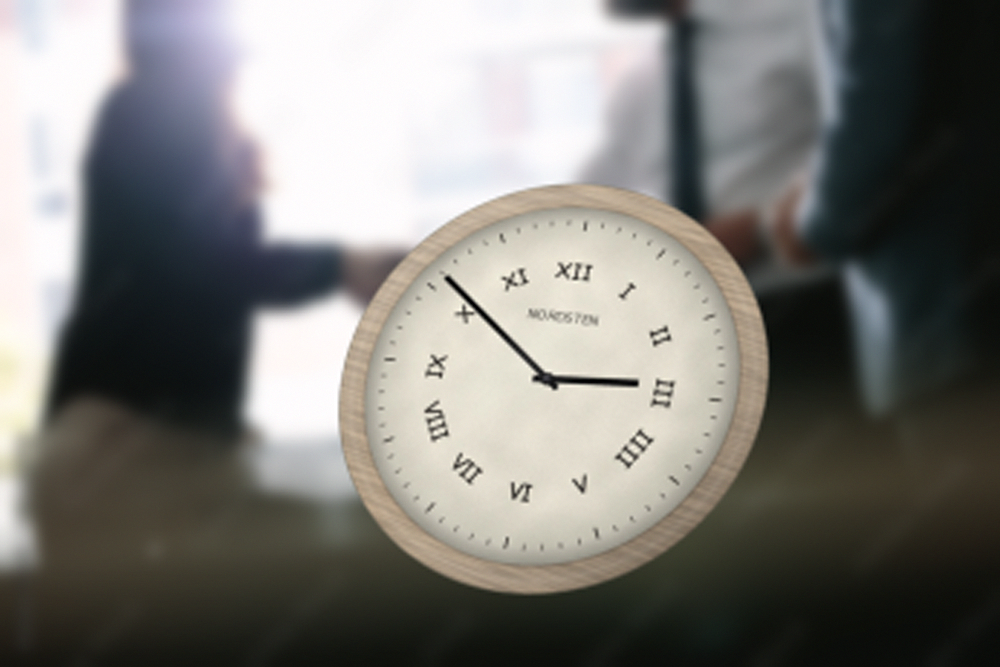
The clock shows **2:51**
